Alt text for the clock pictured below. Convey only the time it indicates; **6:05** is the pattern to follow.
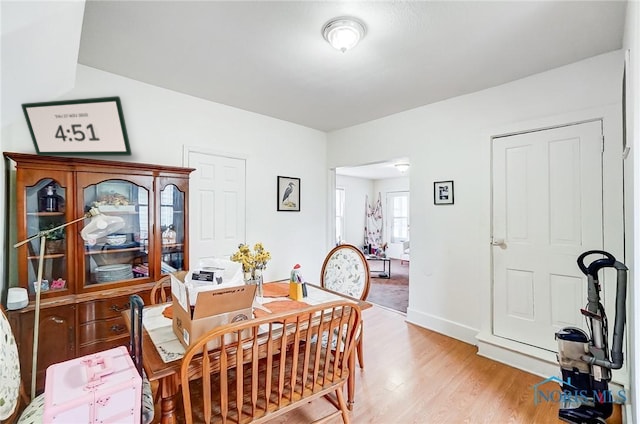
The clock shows **4:51**
